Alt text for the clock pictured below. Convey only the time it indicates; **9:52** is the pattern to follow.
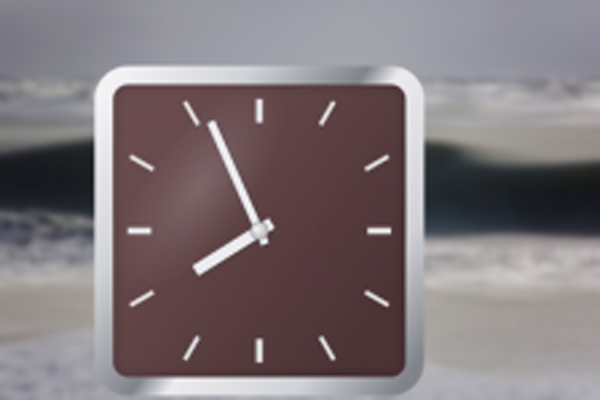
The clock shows **7:56**
